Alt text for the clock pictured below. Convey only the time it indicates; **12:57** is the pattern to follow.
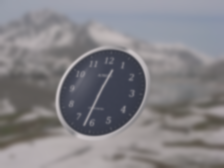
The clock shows **12:32**
